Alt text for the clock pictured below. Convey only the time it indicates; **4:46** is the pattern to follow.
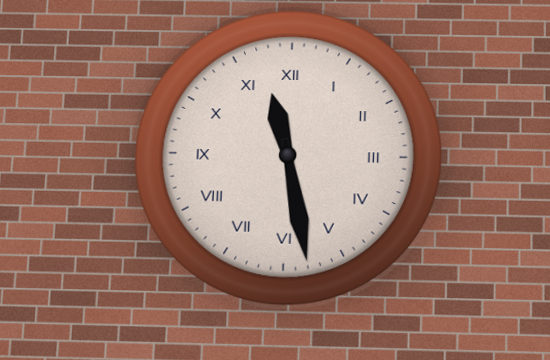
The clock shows **11:28**
